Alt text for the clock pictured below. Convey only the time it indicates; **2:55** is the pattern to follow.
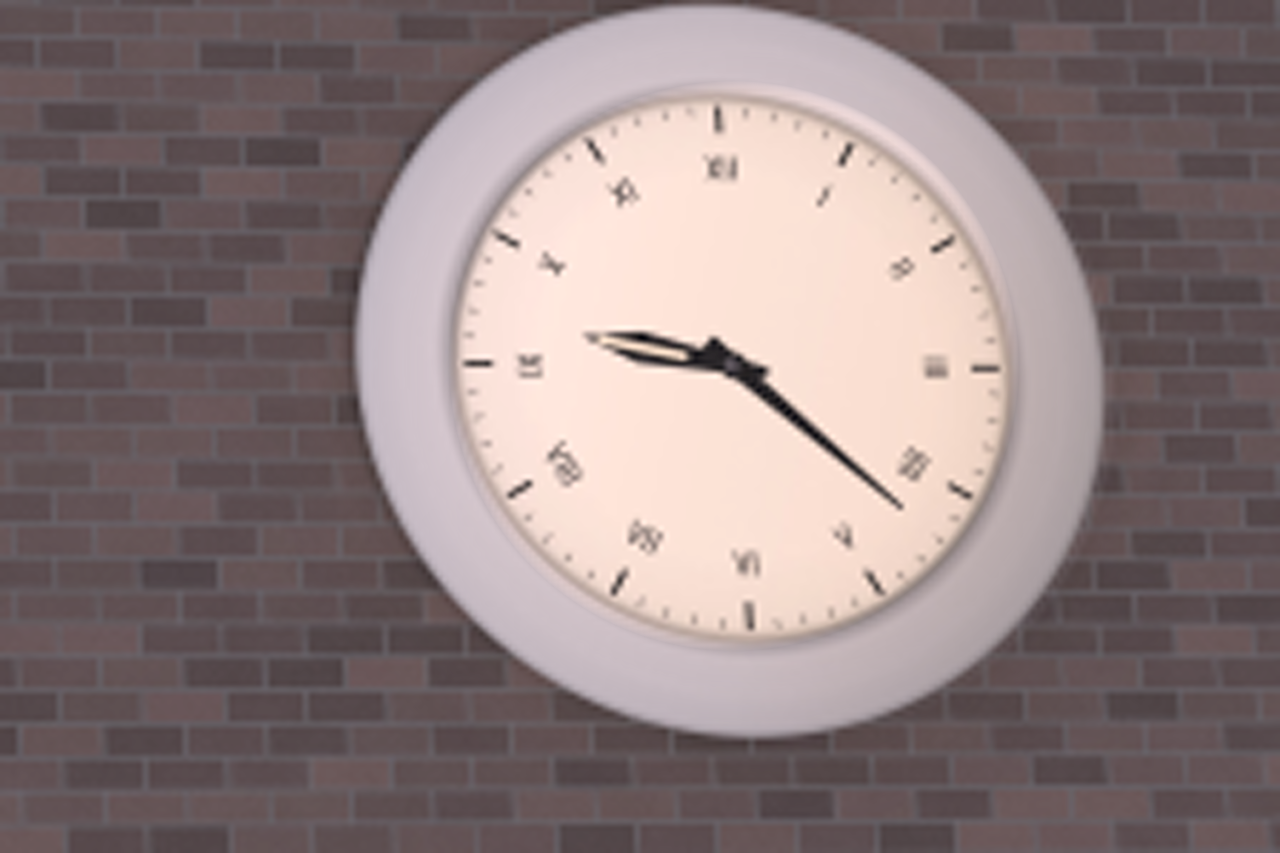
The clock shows **9:22**
